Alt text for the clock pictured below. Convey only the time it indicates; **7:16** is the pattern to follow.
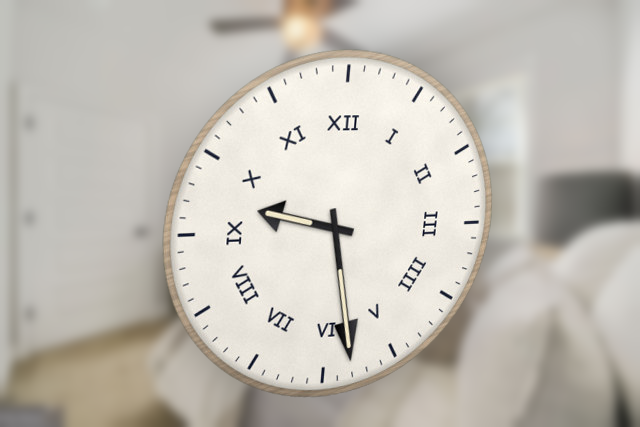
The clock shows **9:28**
